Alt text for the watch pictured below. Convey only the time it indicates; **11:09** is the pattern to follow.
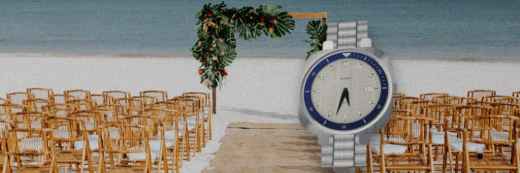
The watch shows **5:33**
